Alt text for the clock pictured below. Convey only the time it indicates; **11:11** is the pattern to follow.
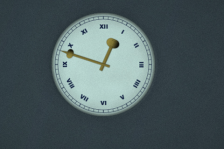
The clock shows **12:48**
